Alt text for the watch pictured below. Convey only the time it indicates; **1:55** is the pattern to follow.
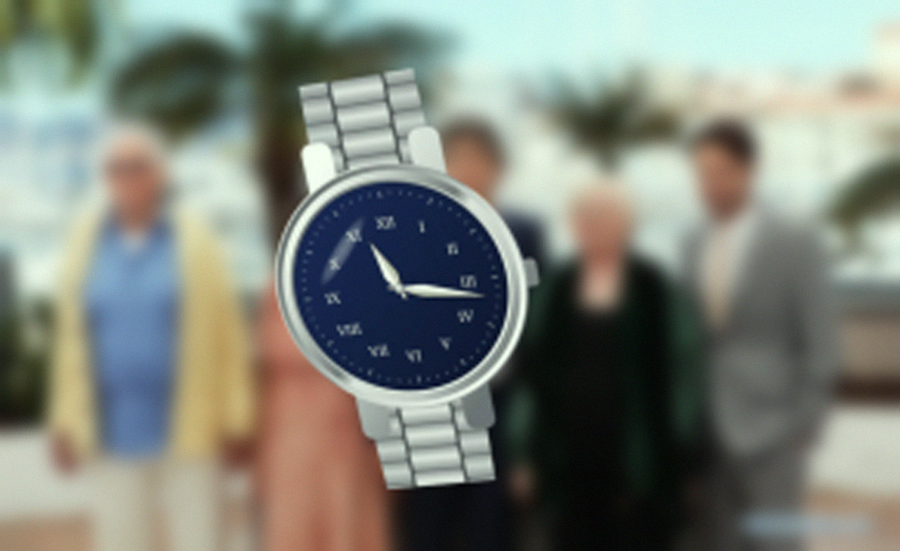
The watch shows **11:17**
